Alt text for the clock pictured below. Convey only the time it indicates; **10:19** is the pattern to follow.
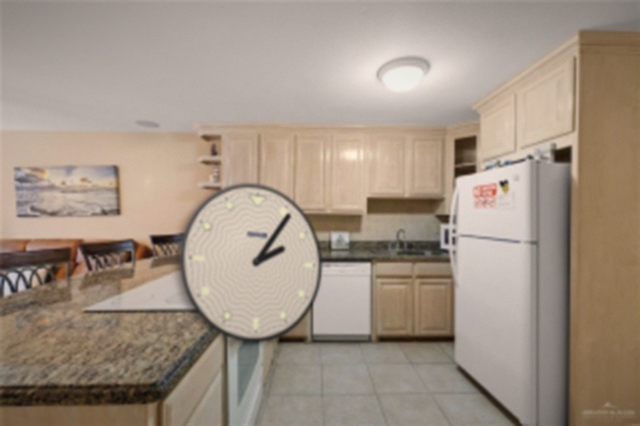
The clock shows **2:06**
